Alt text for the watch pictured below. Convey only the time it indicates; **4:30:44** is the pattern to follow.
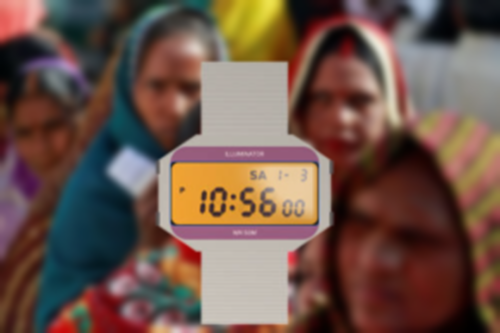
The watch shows **10:56:00**
